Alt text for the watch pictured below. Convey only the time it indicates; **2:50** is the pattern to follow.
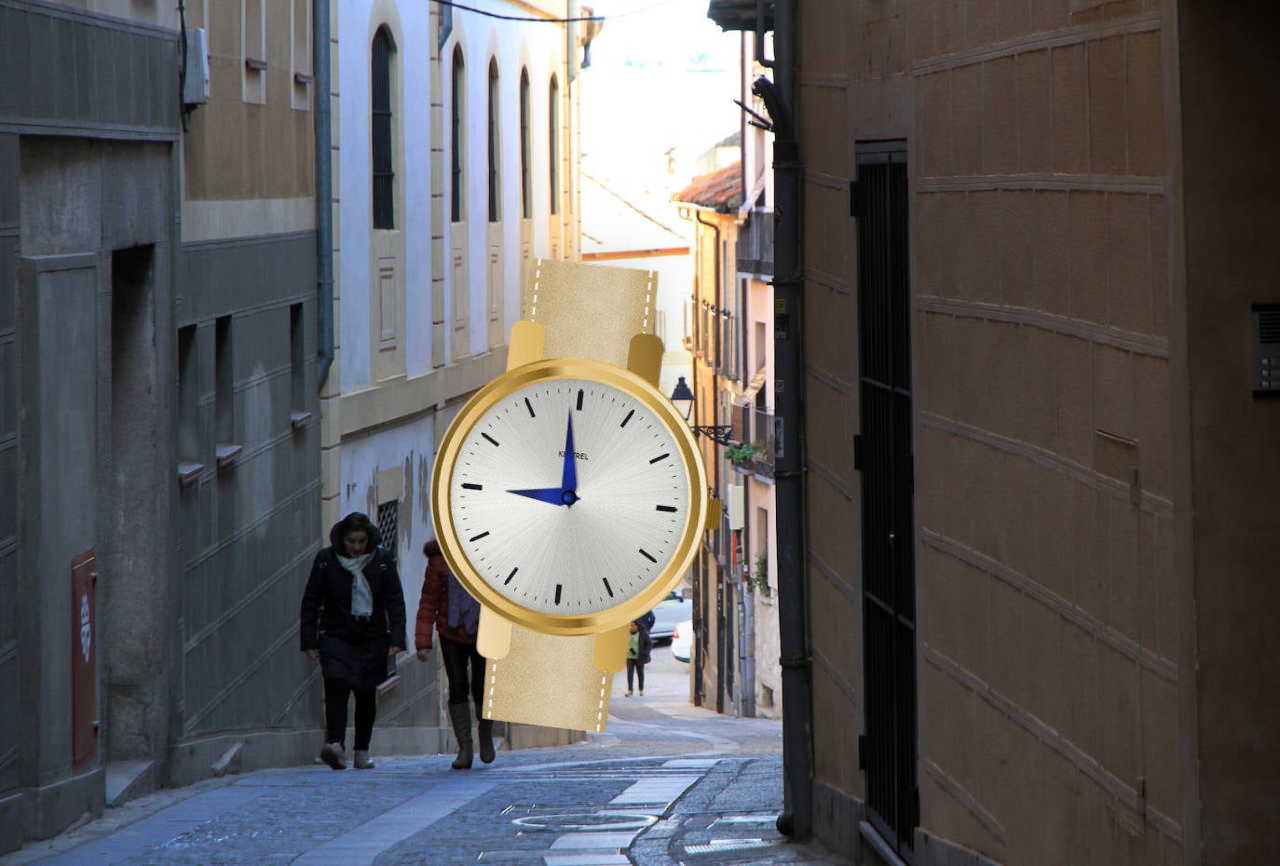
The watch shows **8:59**
